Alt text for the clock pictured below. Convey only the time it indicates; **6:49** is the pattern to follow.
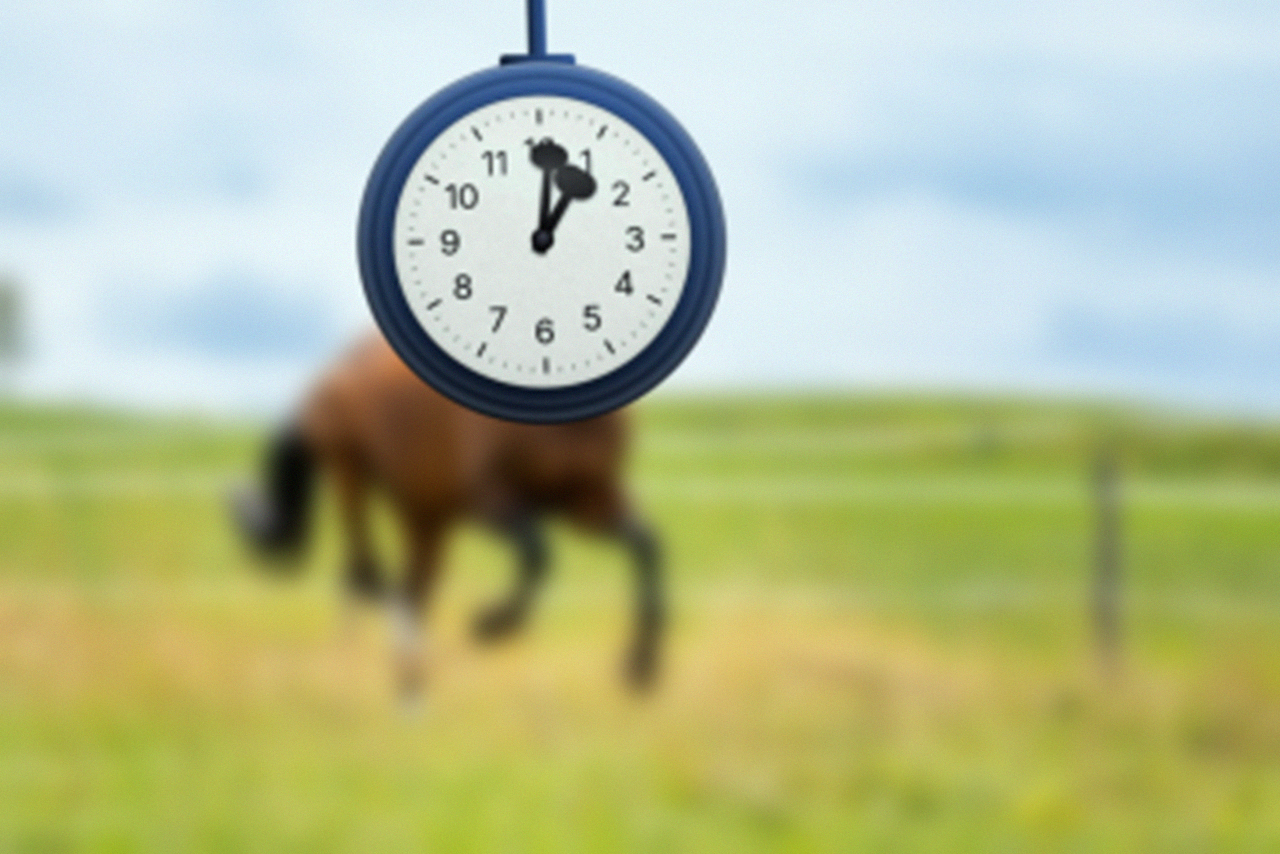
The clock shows **1:01**
